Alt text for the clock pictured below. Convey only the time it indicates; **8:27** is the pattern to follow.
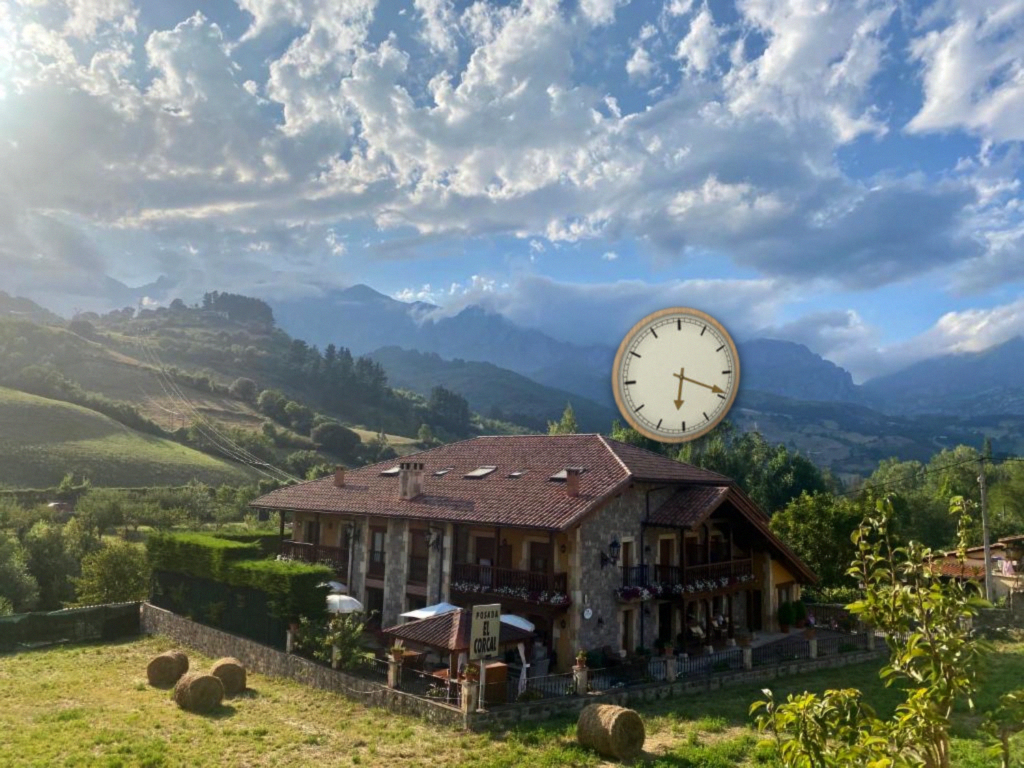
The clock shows **6:19**
